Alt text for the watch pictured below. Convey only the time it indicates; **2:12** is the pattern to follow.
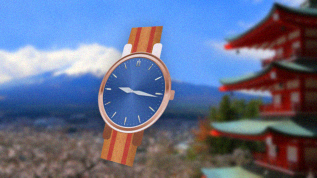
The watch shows **9:16**
